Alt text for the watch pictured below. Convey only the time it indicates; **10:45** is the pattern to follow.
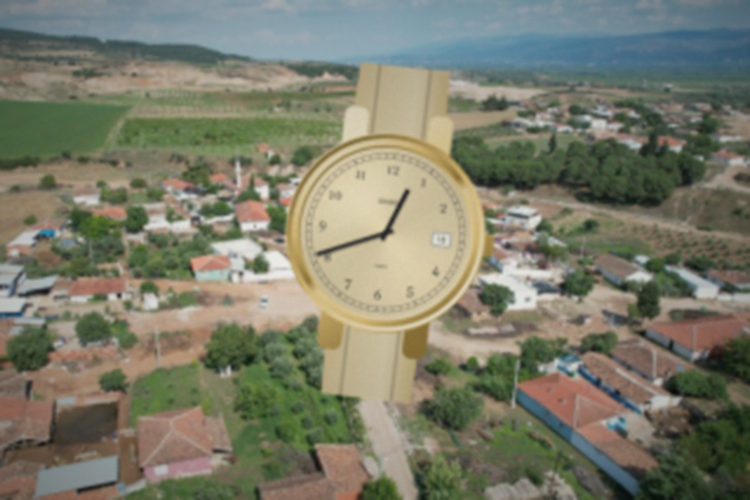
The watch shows **12:41**
